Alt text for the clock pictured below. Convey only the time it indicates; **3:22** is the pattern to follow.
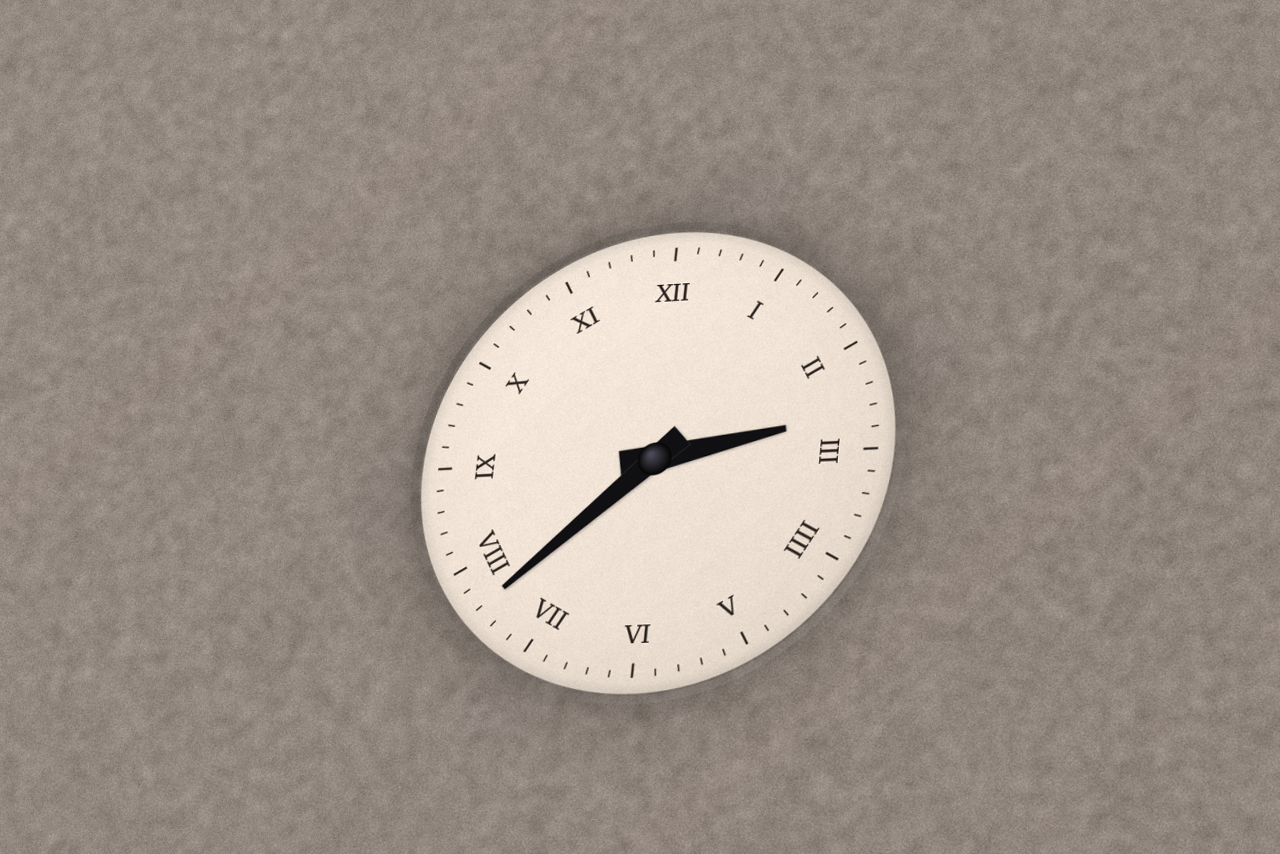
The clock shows **2:38**
